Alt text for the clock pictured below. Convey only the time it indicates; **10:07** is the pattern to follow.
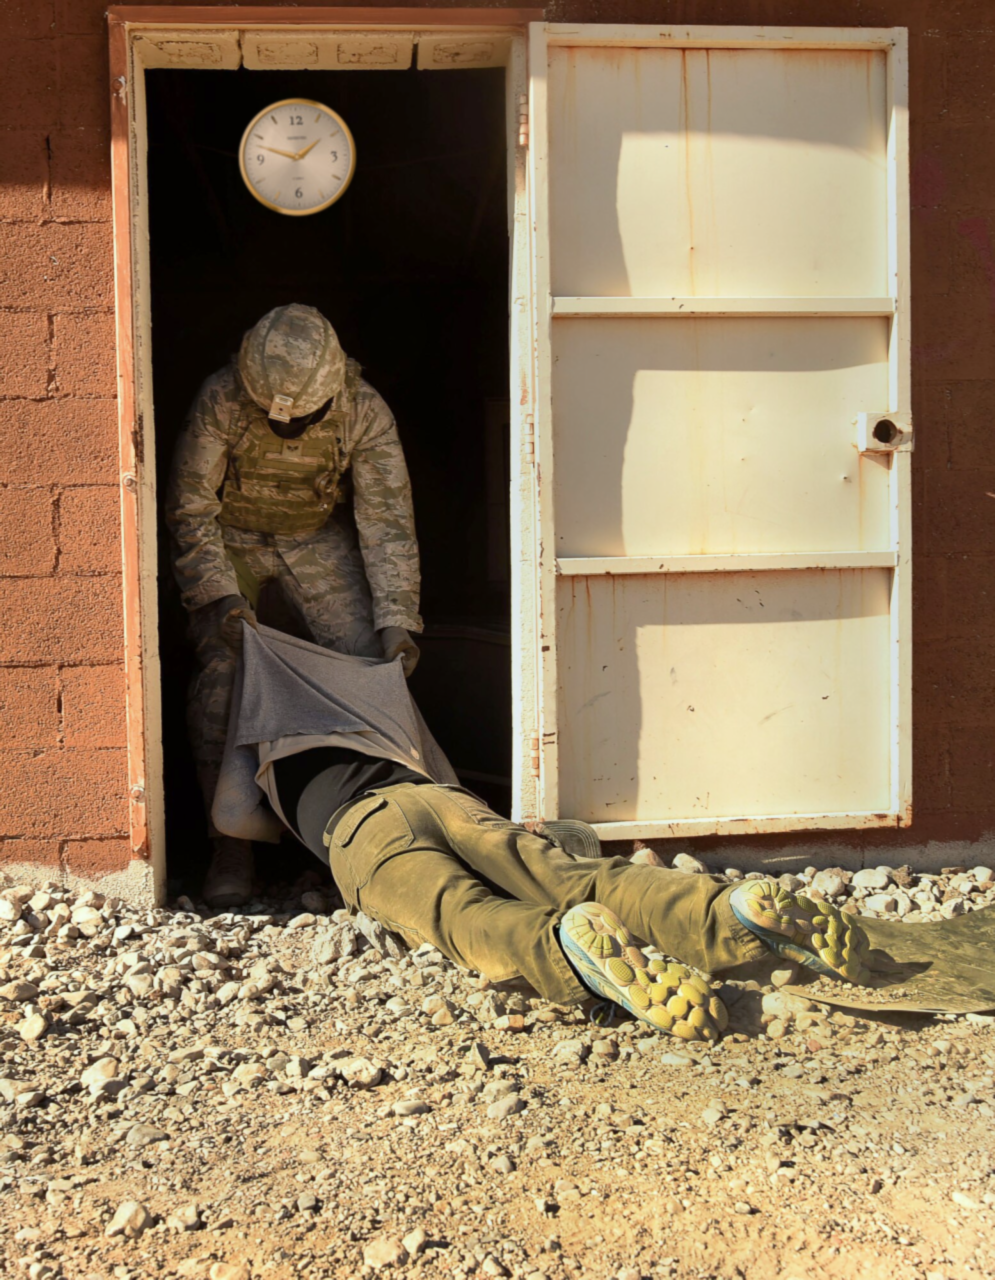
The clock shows **1:48**
